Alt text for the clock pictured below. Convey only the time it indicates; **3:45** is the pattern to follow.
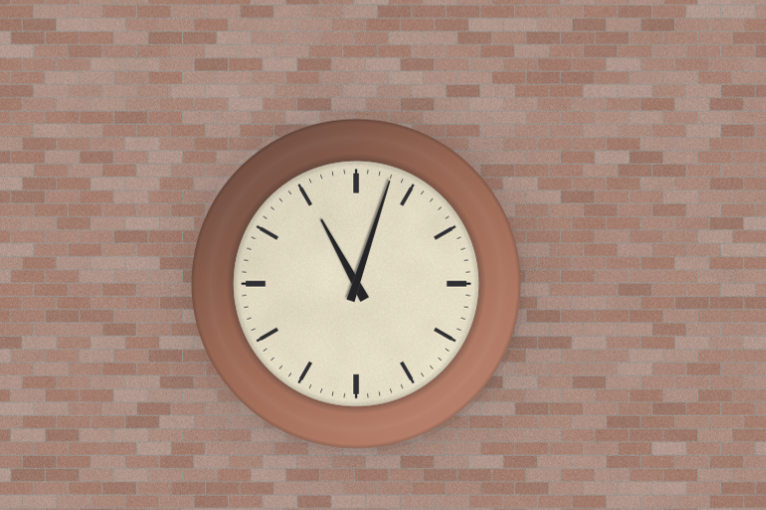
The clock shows **11:03**
